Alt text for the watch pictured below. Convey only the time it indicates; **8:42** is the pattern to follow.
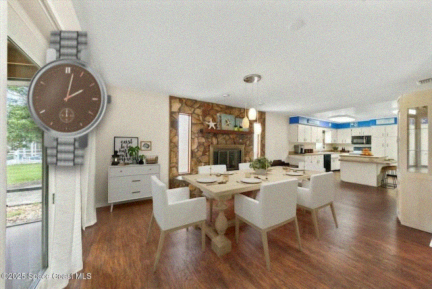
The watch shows **2:02**
